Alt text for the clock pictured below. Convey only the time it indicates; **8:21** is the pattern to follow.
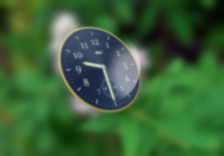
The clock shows **9:30**
